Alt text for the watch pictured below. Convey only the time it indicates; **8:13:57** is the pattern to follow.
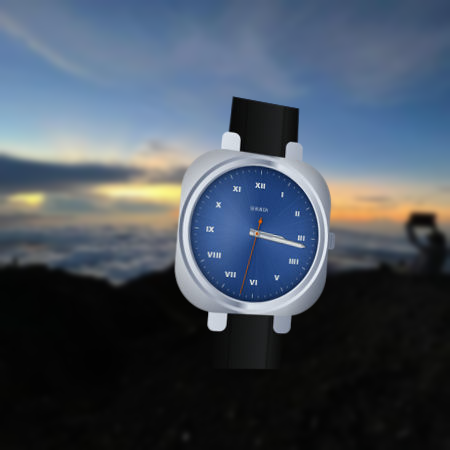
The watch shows **3:16:32**
